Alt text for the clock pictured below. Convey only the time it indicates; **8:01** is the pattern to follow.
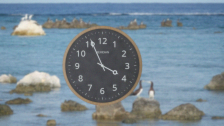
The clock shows **3:56**
